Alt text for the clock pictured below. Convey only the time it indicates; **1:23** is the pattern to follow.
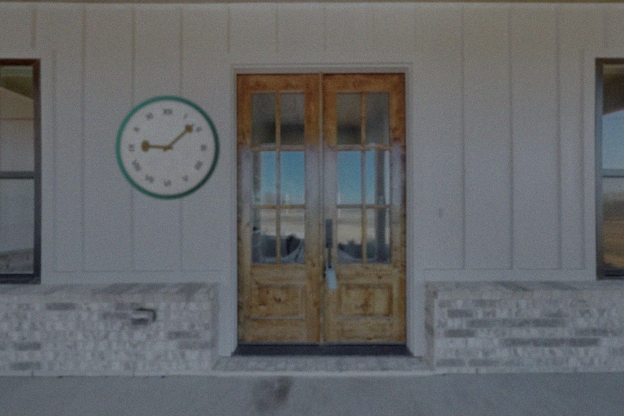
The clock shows **9:08**
